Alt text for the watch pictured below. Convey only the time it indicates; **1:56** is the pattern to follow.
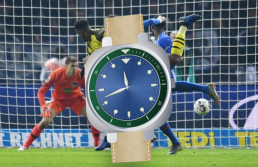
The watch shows **11:42**
